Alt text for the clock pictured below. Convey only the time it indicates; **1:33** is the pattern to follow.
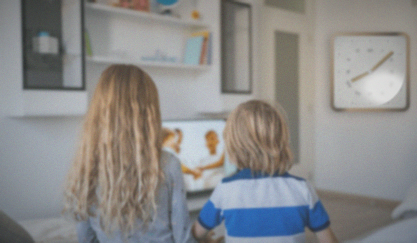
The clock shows **8:08**
